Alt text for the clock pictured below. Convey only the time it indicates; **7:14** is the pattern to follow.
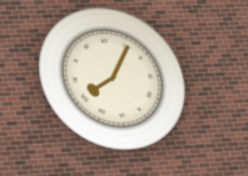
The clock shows **8:06**
